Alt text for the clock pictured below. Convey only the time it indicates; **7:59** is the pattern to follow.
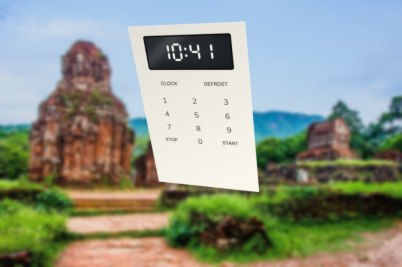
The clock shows **10:41**
